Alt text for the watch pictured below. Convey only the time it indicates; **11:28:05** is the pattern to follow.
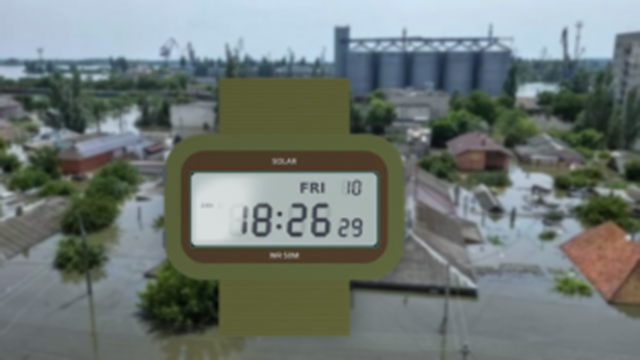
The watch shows **18:26:29**
